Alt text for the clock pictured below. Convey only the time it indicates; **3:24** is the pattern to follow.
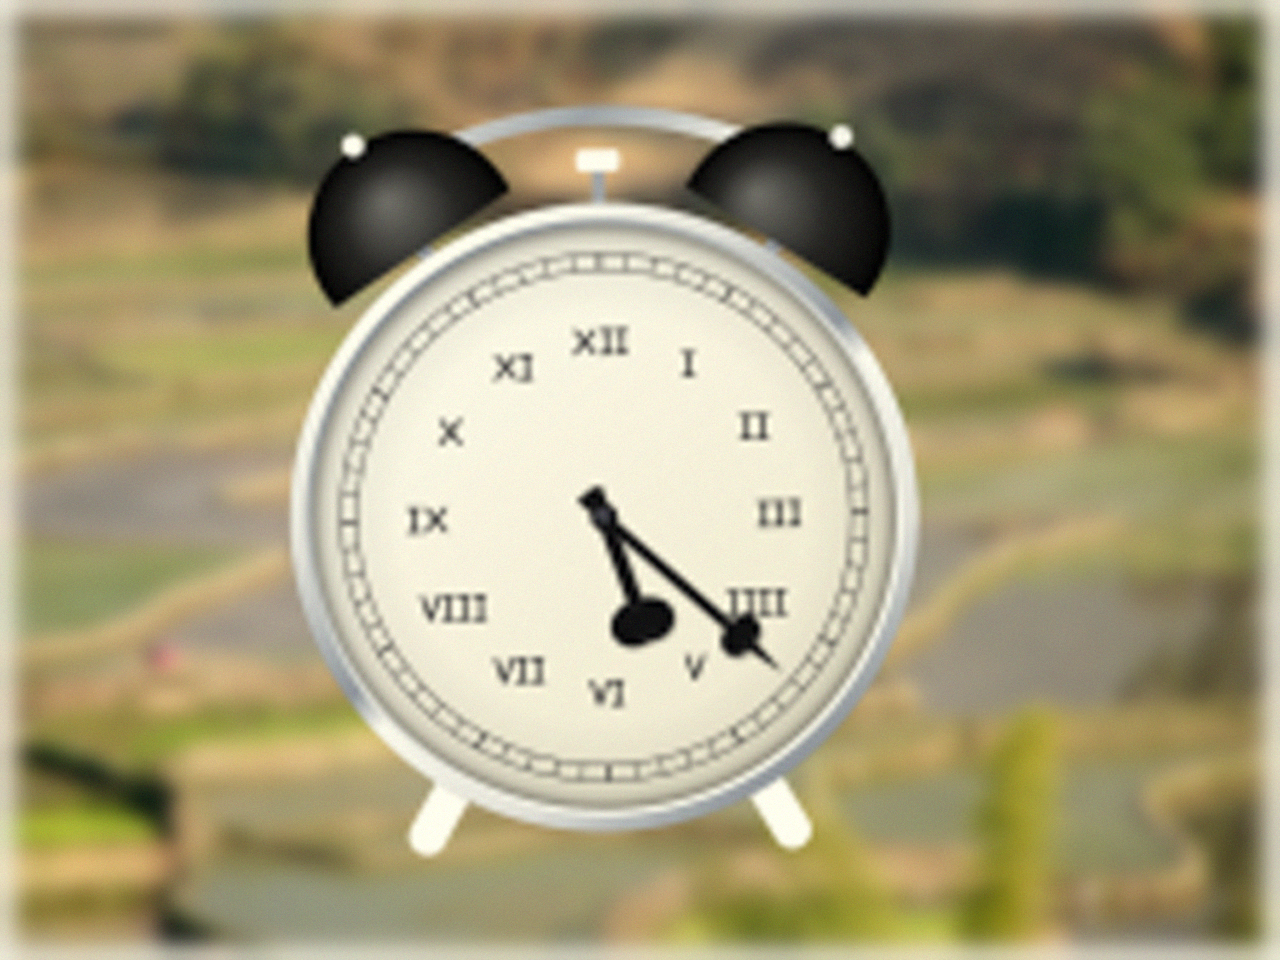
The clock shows **5:22**
